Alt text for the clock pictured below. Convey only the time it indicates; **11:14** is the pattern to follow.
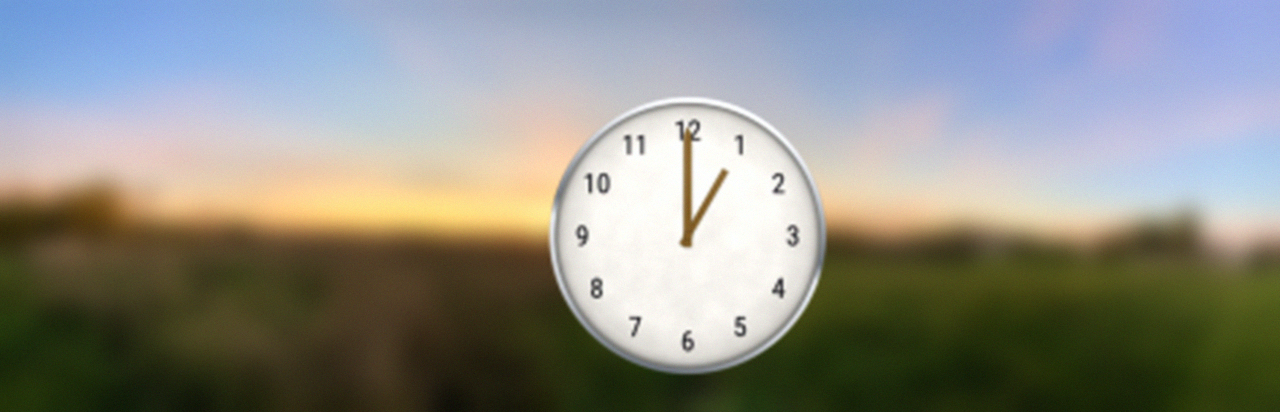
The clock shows **1:00**
